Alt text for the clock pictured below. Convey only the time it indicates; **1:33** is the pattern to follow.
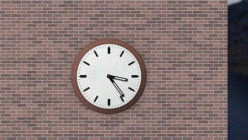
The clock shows **3:24**
